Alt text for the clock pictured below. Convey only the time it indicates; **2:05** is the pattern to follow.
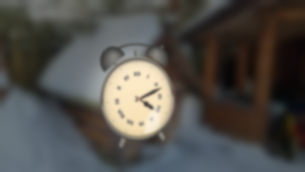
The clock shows **4:12**
